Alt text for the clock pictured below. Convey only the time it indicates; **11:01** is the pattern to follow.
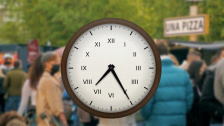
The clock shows **7:25**
